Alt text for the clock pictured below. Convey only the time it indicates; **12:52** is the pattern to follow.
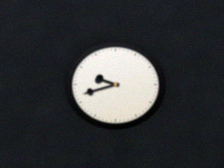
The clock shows **9:42**
